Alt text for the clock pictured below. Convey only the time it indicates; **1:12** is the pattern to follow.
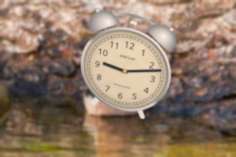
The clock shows **9:12**
